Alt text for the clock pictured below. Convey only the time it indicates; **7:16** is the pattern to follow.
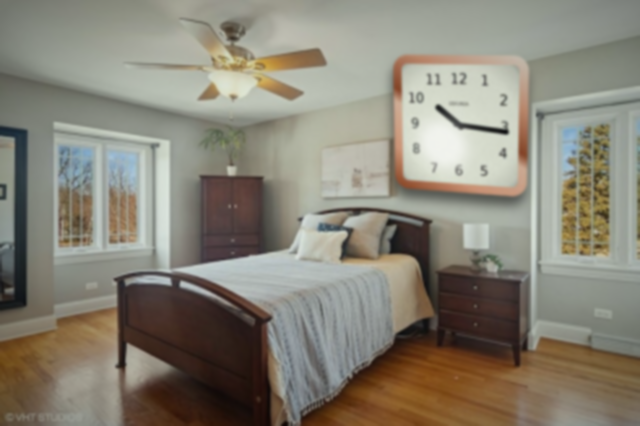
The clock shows **10:16**
